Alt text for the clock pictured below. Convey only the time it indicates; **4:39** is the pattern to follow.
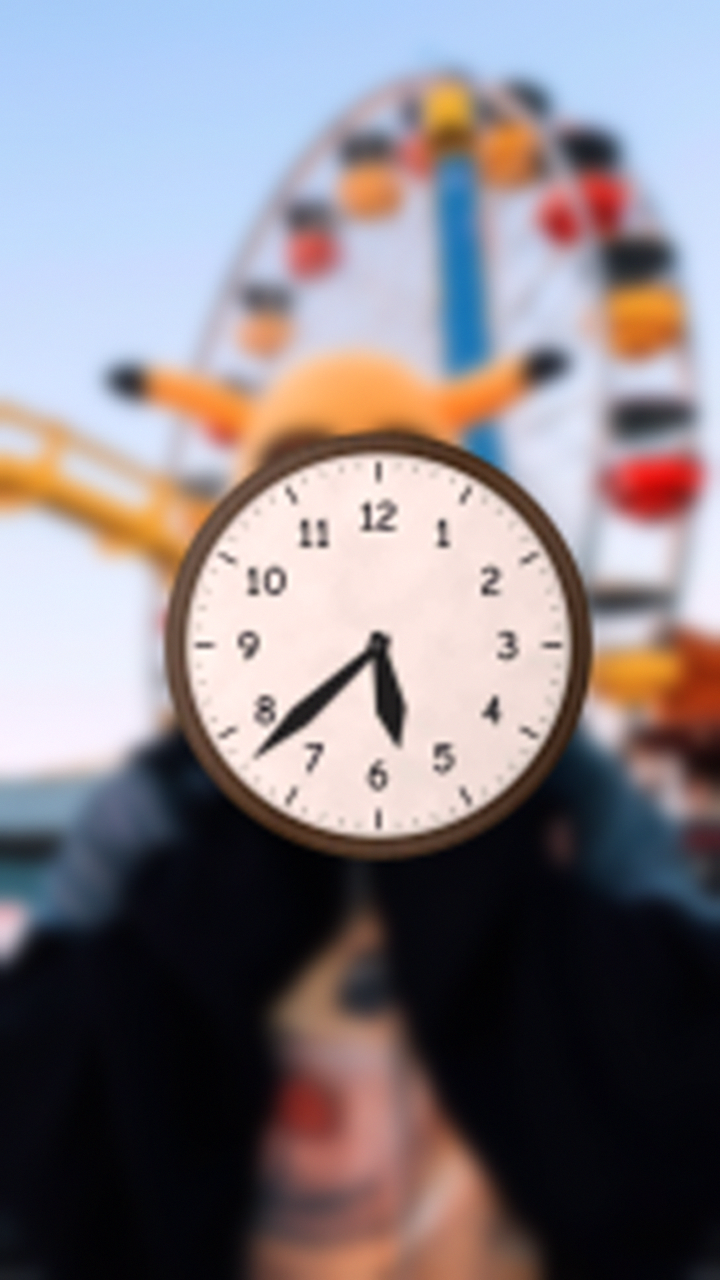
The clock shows **5:38**
